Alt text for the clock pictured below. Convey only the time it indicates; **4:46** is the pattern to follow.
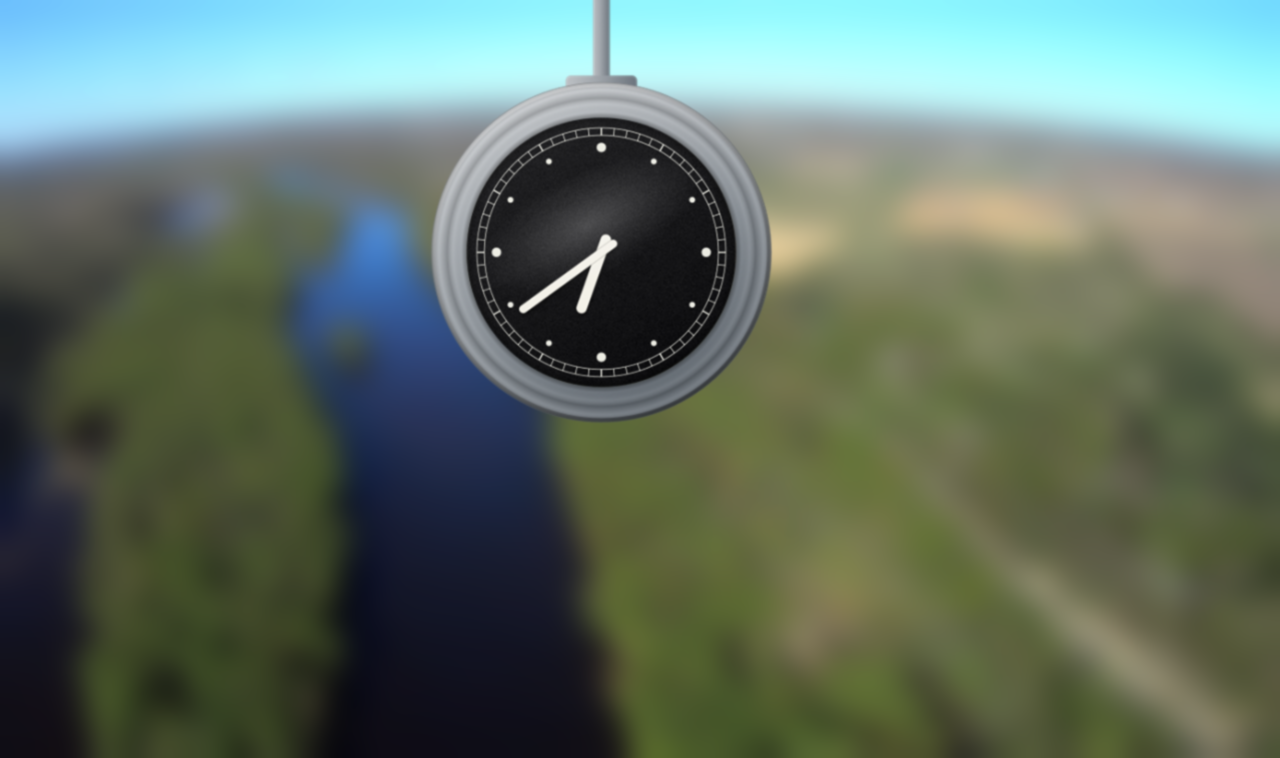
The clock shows **6:39**
